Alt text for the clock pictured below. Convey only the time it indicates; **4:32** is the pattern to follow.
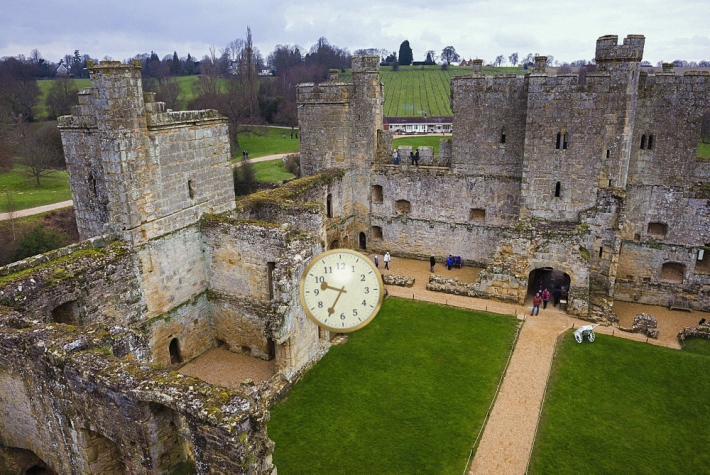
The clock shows **9:35**
